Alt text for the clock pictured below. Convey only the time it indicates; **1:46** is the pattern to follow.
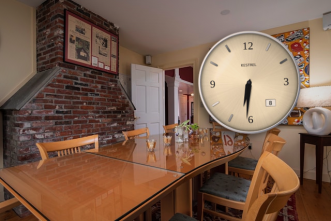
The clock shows **6:31**
